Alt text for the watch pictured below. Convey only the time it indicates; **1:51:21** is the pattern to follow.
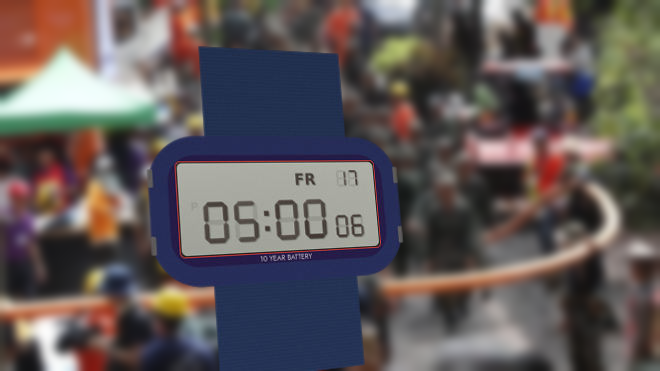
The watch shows **5:00:06**
